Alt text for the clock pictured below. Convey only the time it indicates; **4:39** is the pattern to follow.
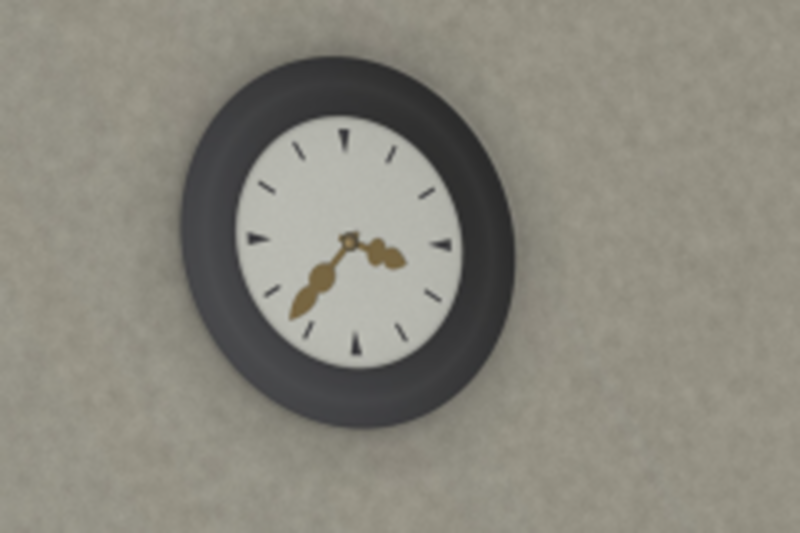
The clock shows **3:37**
